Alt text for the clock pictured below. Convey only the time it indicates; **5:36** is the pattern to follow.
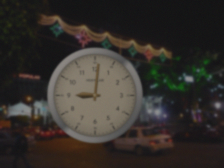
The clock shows **9:01**
